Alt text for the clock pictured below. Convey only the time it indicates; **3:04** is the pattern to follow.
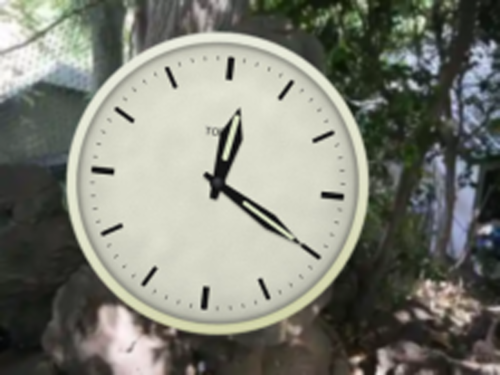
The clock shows **12:20**
